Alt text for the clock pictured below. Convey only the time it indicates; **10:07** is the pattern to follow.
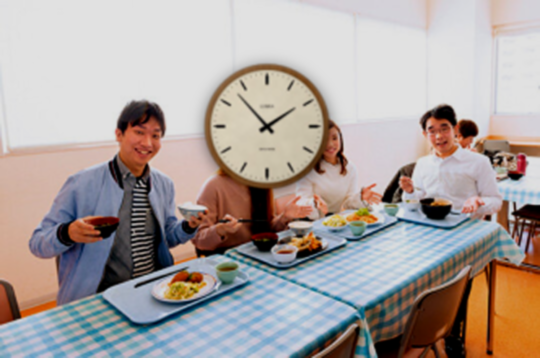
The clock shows **1:53**
